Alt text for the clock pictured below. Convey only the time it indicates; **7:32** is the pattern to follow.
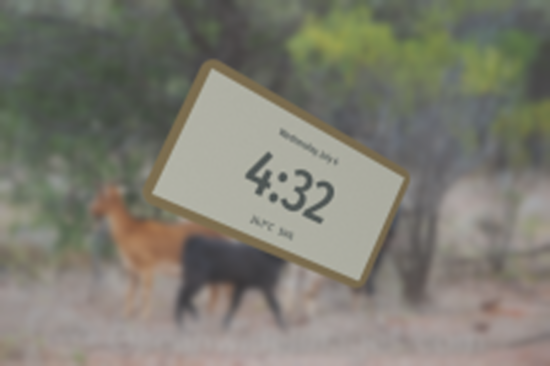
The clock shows **4:32**
